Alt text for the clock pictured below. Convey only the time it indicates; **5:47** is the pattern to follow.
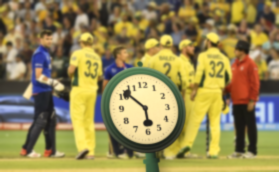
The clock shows **5:52**
